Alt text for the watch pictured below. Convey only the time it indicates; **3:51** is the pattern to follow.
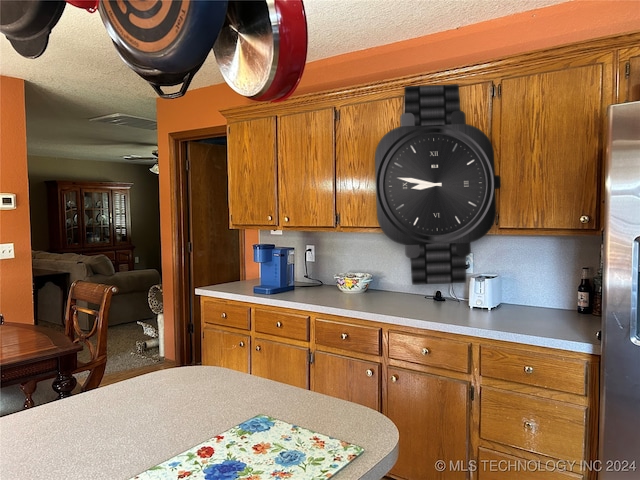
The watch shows **8:47**
